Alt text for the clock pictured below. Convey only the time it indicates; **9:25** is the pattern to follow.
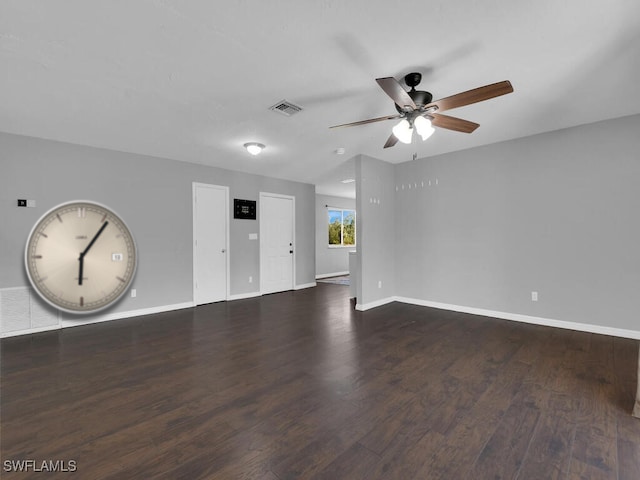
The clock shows **6:06**
